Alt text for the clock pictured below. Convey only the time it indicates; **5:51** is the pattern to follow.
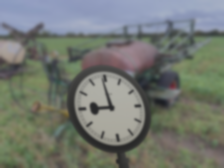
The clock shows **8:59**
